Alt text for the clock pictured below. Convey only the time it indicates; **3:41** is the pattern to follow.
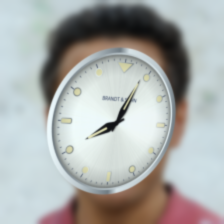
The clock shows **8:04**
